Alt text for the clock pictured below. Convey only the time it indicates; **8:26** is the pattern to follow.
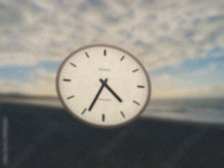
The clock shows **4:34**
